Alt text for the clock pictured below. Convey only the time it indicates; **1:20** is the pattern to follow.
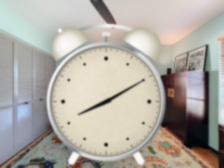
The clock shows **8:10**
